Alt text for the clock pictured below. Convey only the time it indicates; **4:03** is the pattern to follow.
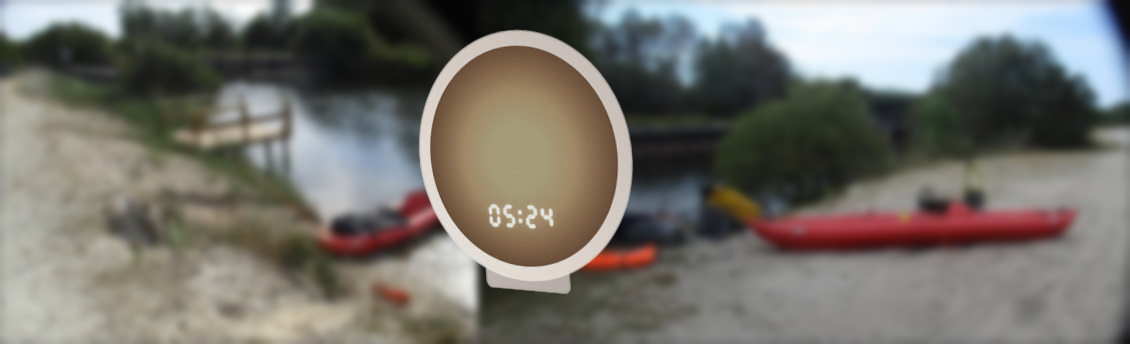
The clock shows **5:24**
